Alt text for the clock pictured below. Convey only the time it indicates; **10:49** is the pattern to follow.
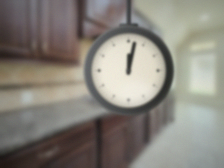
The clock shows **12:02**
